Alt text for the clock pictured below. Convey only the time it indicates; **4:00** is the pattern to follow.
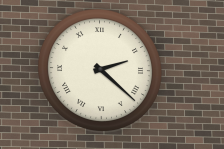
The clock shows **2:22**
